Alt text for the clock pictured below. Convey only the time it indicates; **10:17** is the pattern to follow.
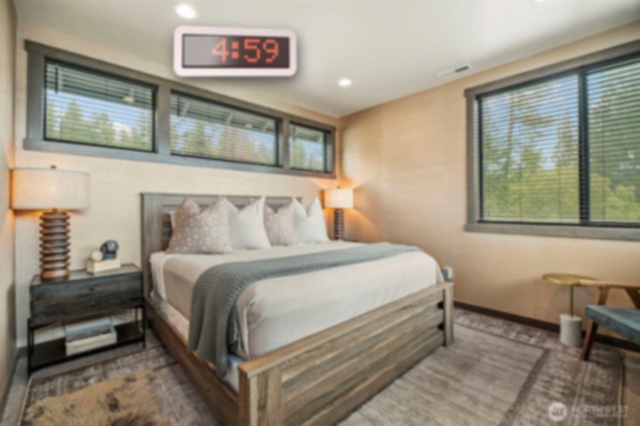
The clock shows **4:59**
